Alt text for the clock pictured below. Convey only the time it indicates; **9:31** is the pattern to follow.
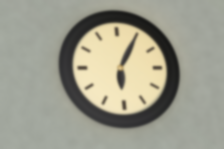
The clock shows **6:05**
